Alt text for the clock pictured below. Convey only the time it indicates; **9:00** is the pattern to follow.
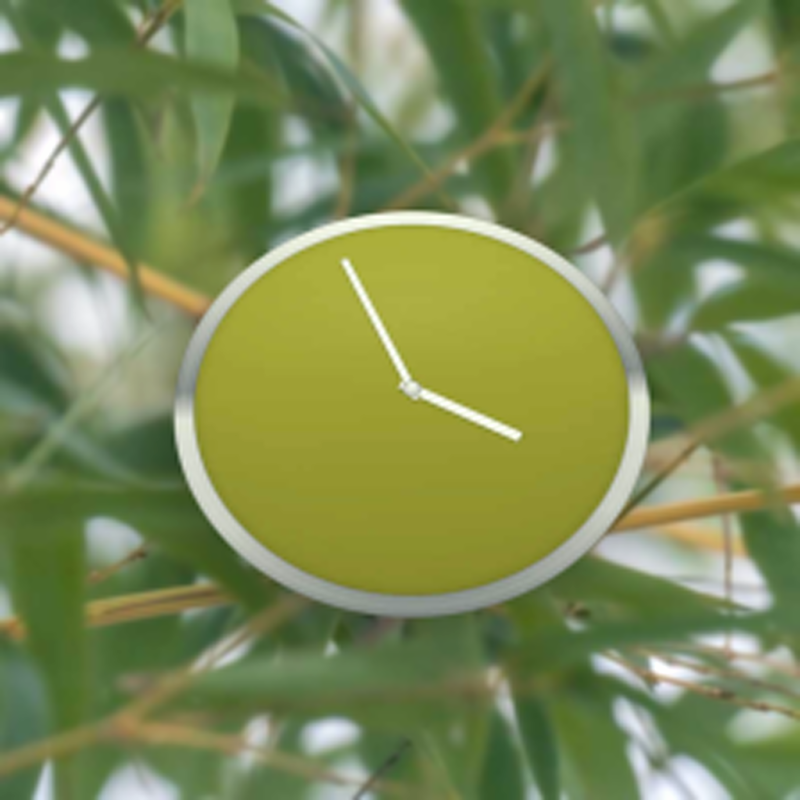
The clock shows **3:56**
